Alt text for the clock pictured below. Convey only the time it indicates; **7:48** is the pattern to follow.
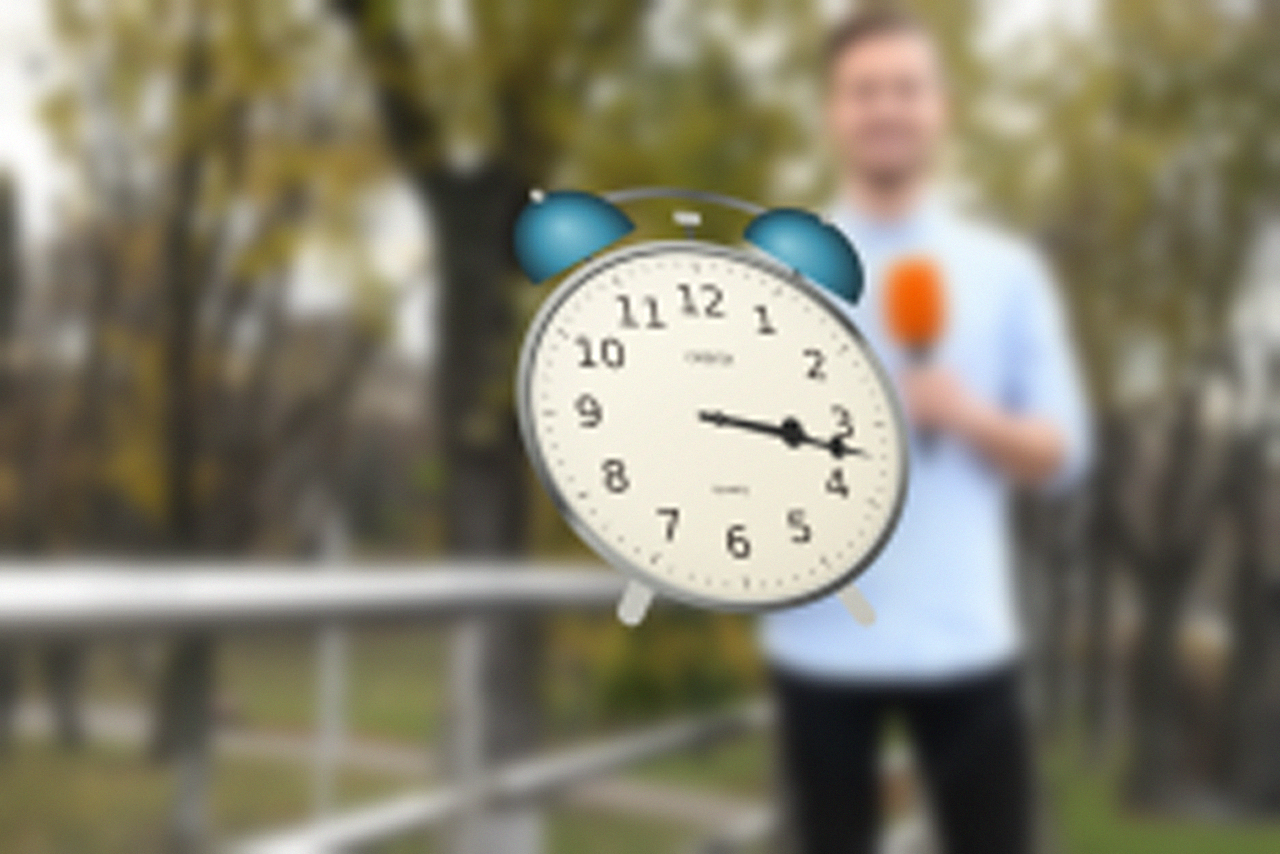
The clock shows **3:17**
